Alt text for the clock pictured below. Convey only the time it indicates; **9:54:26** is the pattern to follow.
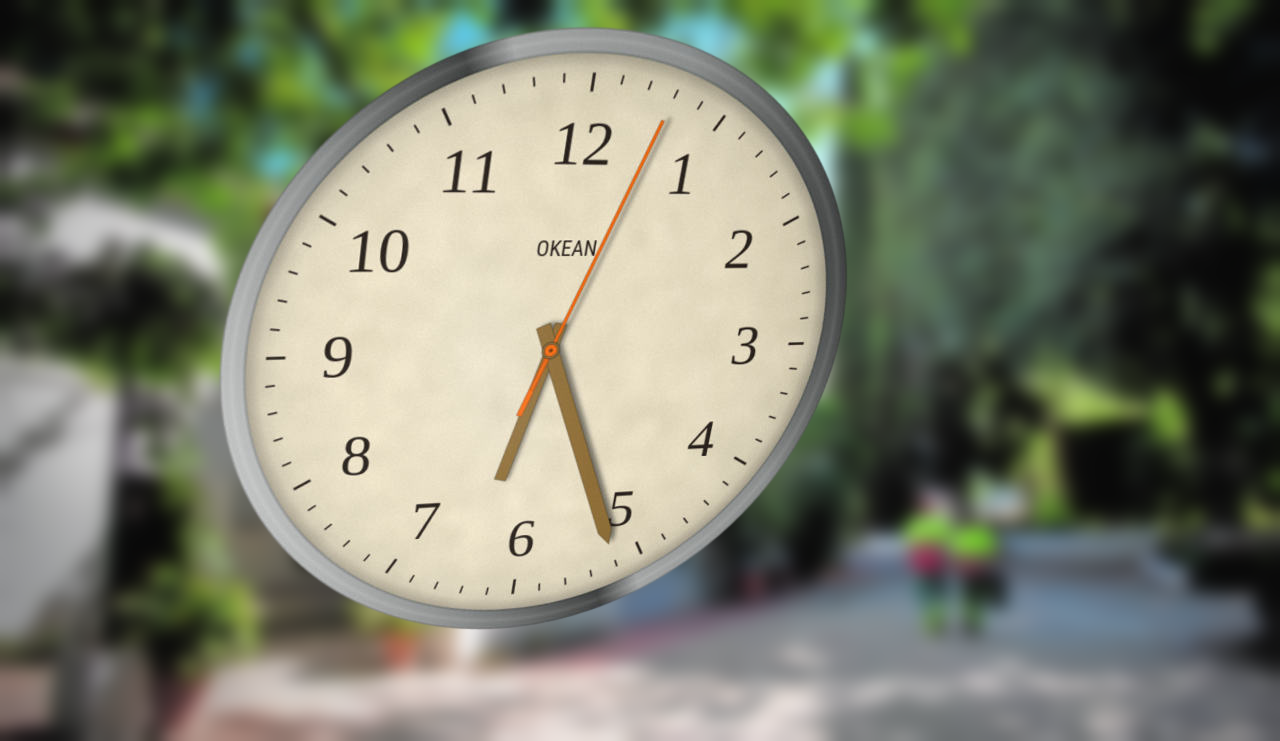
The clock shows **6:26:03**
